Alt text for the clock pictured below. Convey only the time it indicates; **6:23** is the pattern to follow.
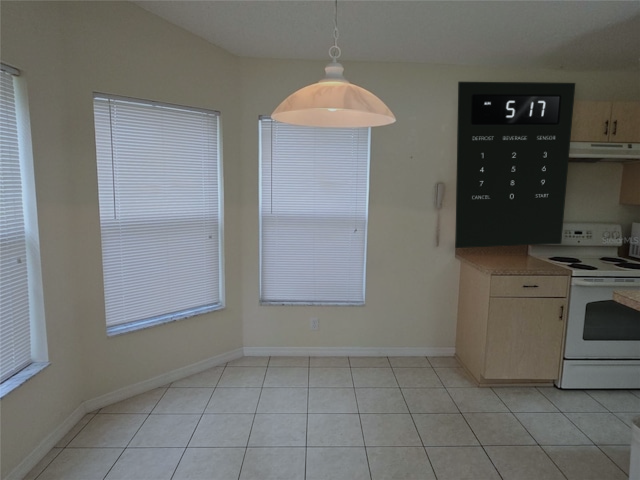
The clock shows **5:17**
